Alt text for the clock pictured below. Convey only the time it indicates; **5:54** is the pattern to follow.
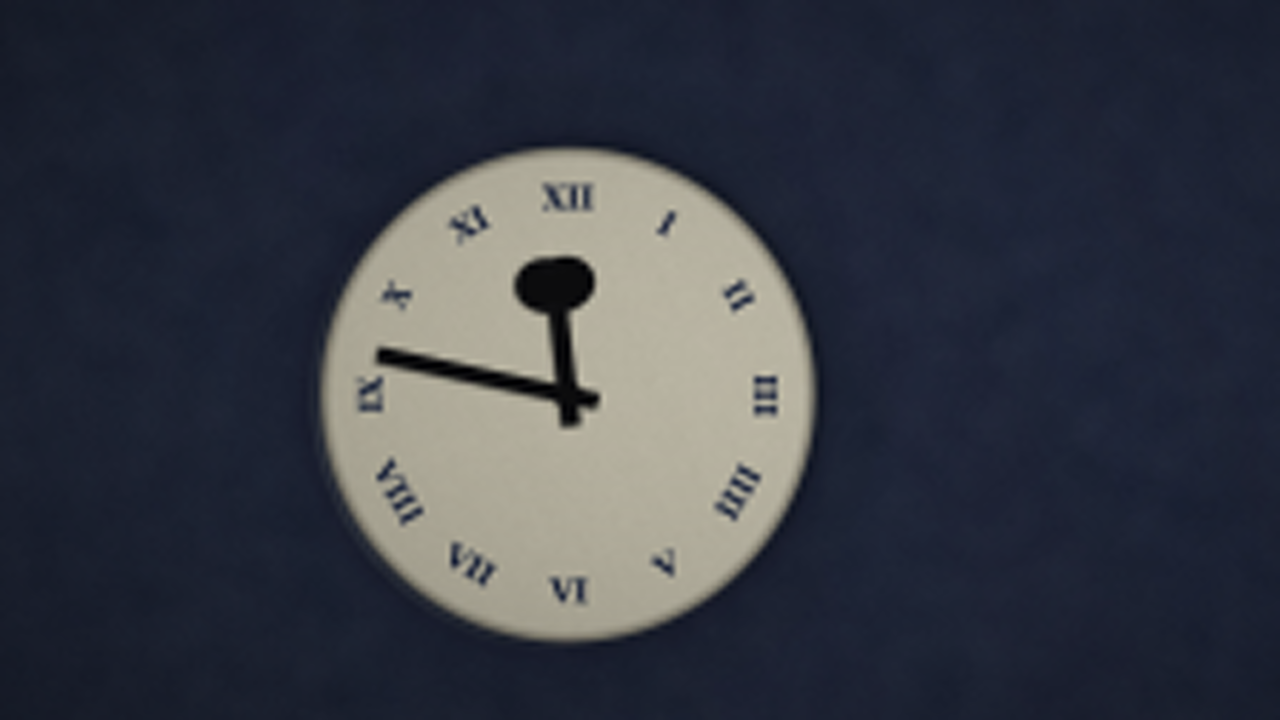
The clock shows **11:47**
